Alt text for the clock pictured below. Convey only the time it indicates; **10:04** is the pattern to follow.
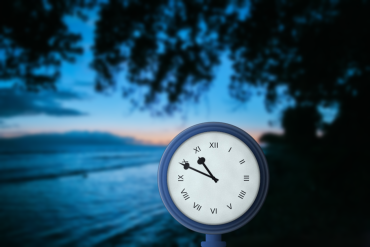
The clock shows **10:49**
